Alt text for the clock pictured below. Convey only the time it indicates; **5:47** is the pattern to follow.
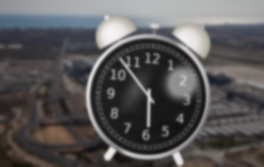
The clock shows **5:53**
